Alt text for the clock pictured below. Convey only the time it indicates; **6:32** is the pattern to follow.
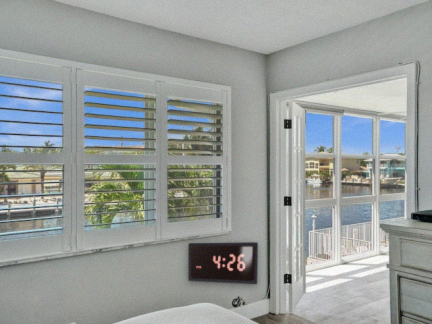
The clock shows **4:26**
